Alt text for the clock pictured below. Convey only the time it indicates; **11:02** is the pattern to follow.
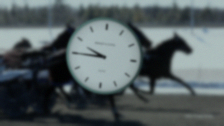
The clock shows **9:45**
